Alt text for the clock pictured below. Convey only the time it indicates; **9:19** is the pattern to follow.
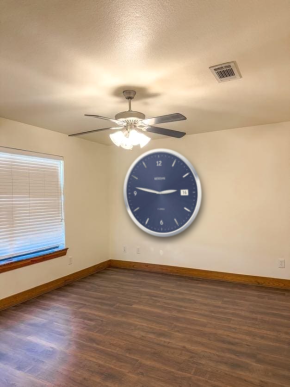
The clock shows **2:47**
